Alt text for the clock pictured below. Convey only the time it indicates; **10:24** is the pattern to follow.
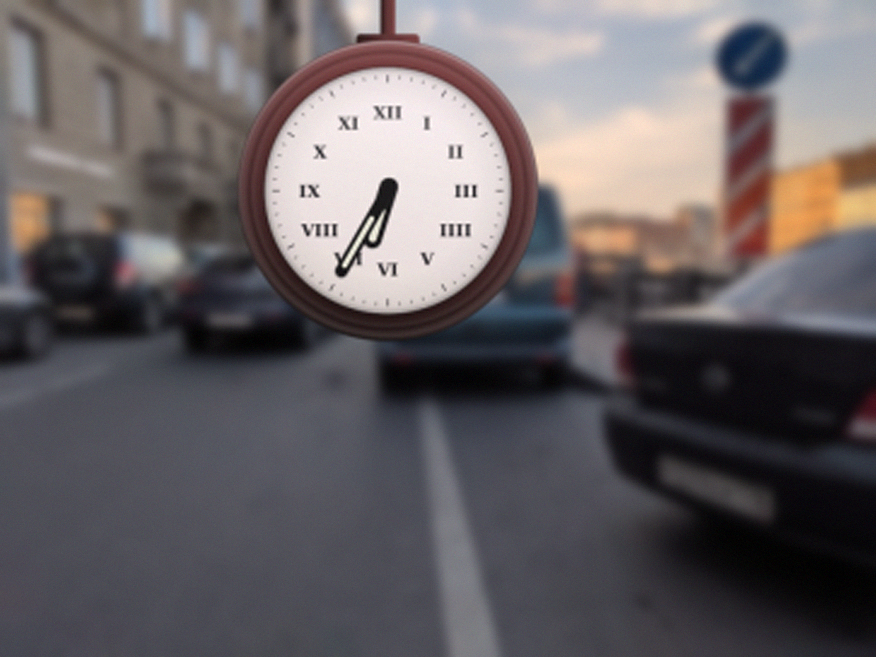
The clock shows **6:35**
